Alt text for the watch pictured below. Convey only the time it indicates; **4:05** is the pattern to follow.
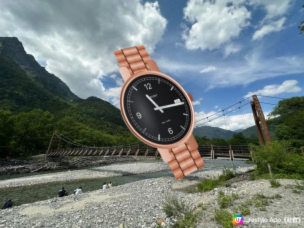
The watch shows **11:16**
